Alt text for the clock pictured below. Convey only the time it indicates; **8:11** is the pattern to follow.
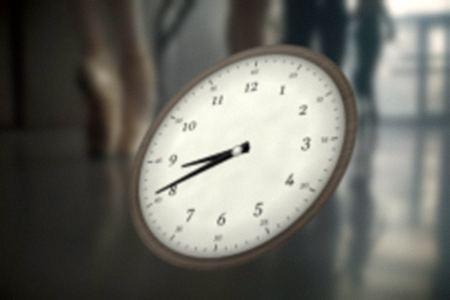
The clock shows **8:41**
